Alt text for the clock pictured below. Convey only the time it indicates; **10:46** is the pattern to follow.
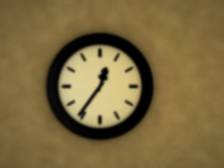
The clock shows **12:36**
